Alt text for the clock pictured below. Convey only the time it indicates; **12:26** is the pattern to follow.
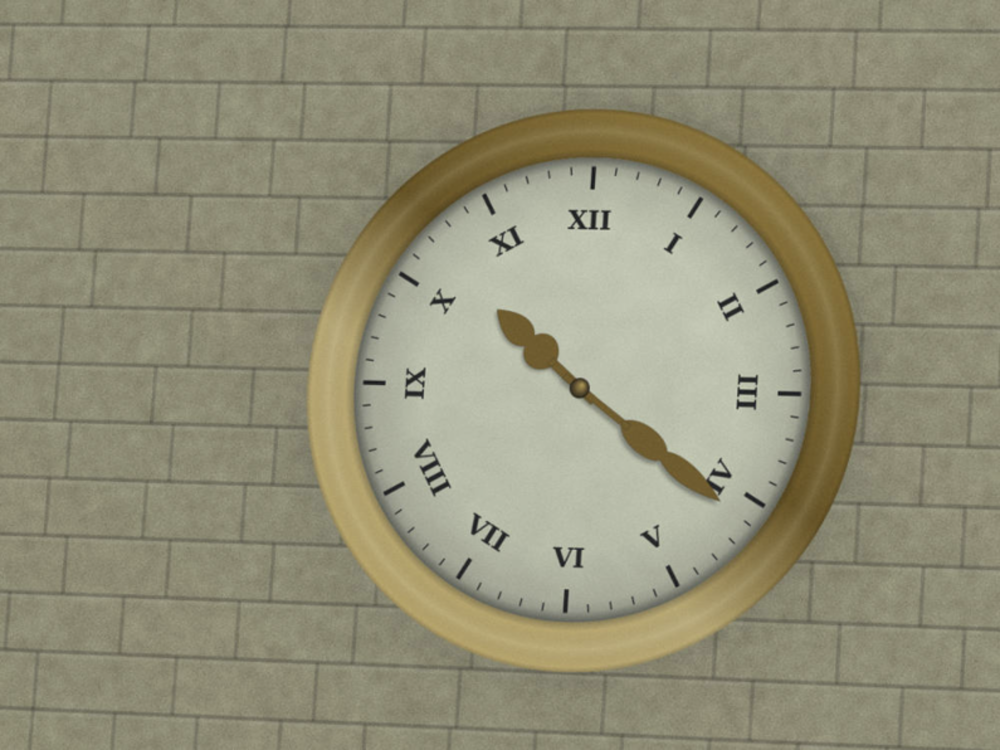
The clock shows **10:21**
